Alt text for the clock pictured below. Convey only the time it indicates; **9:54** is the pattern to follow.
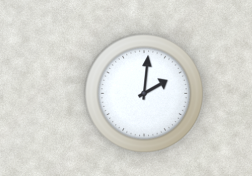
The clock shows **2:01**
